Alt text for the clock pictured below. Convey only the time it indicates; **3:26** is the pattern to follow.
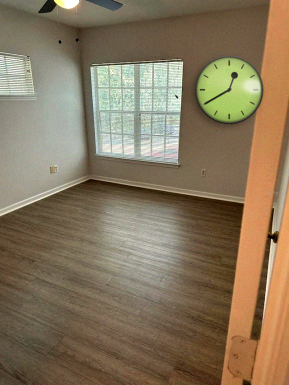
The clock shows **12:40**
